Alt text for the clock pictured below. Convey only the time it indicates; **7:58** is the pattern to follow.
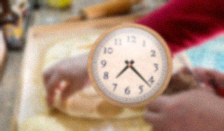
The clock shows **7:22**
